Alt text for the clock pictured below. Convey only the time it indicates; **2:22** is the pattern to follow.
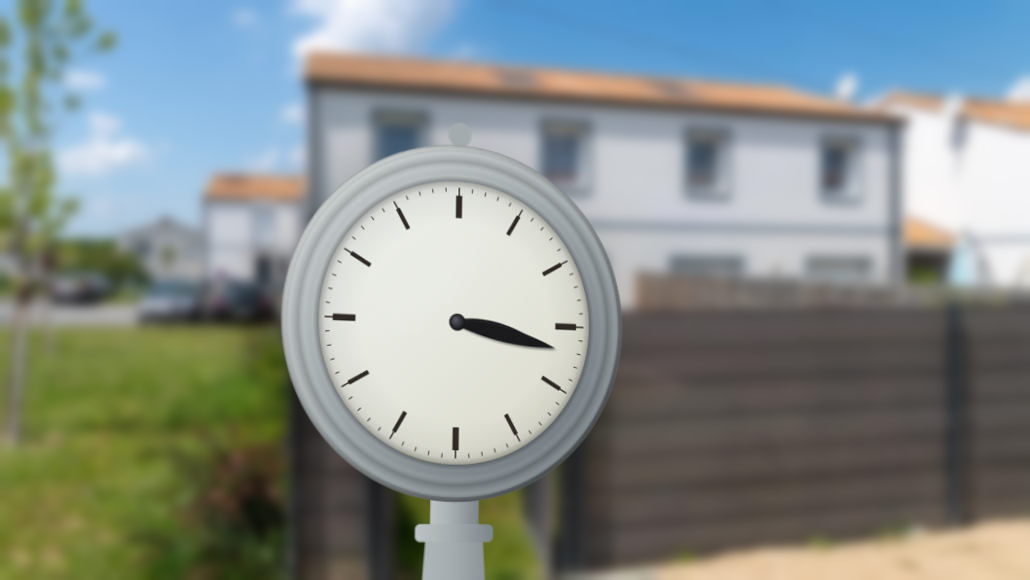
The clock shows **3:17**
